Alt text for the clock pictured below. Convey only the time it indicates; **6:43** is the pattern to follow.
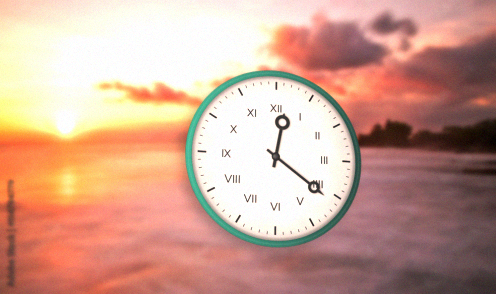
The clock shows **12:21**
